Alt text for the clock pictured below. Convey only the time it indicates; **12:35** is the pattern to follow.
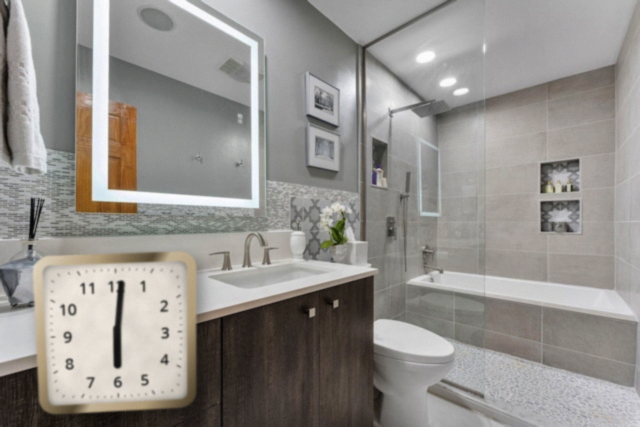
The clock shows **6:01**
